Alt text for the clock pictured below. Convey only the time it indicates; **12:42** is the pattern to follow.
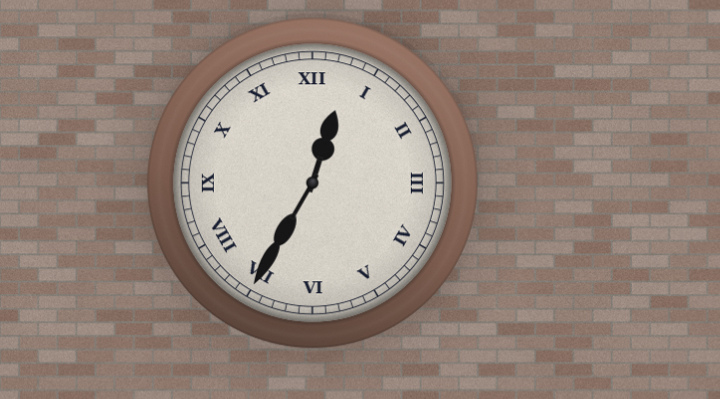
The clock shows **12:35**
